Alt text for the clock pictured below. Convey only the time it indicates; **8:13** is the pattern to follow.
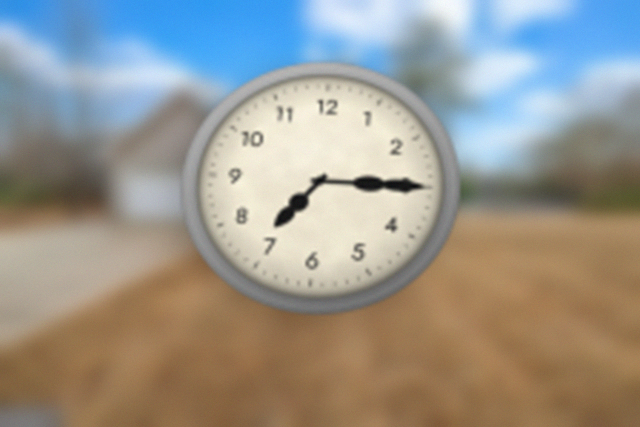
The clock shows **7:15**
